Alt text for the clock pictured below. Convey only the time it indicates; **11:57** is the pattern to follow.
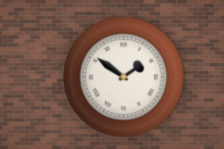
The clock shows **1:51**
